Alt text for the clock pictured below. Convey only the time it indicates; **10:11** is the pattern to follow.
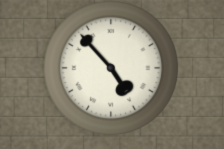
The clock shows **4:53**
